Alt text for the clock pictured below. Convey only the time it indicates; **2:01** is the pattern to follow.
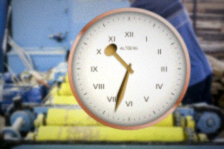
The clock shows **10:33**
